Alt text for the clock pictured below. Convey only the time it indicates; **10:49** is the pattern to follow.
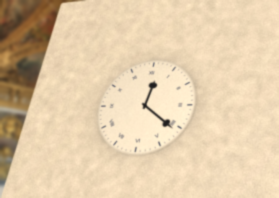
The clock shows **12:21**
